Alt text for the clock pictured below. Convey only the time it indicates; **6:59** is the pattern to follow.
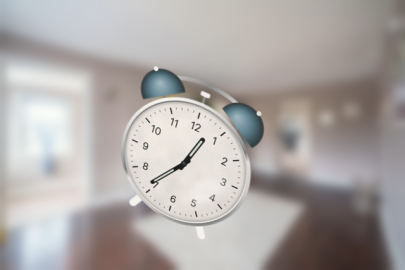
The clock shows **12:36**
